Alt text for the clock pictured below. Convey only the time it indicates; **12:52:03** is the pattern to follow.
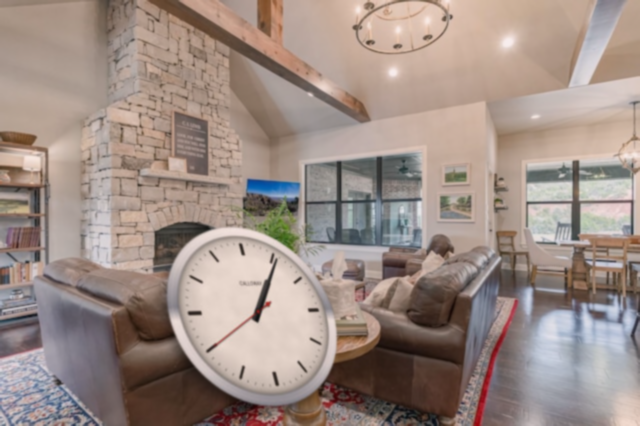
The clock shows **1:05:40**
